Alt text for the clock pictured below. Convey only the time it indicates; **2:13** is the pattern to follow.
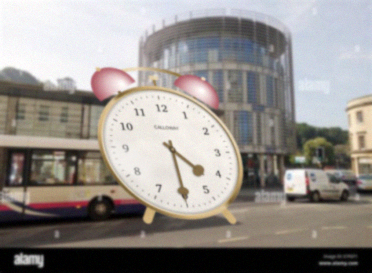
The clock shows **4:30**
